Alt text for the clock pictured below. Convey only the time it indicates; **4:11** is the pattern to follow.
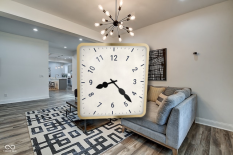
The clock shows **8:23**
